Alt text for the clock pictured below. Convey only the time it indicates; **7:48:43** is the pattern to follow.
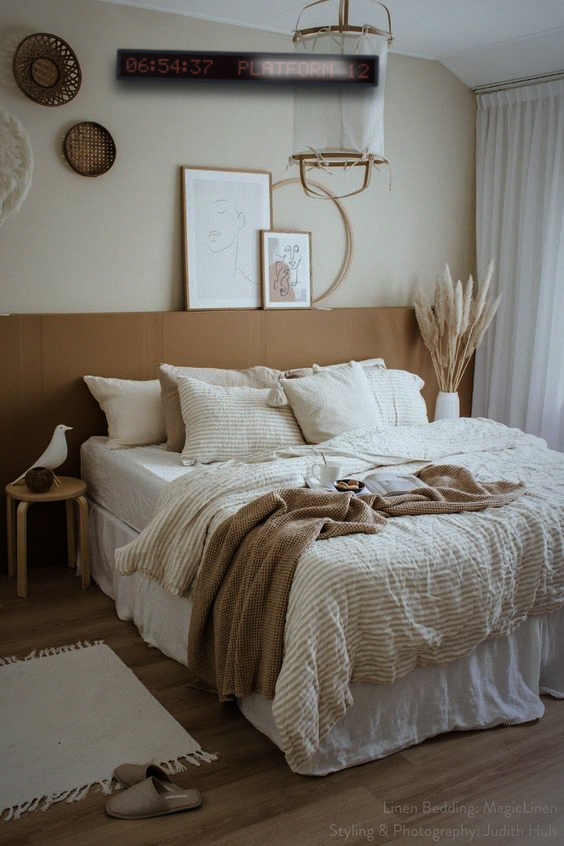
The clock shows **6:54:37**
